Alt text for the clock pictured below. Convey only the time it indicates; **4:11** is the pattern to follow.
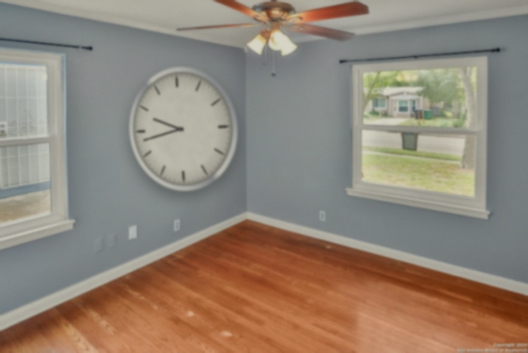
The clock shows **9:43**
